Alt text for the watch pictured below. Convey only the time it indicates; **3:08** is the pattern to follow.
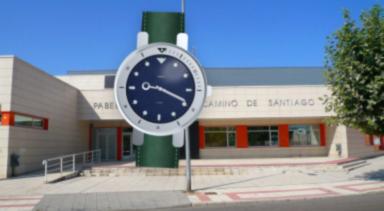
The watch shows **9:19**
